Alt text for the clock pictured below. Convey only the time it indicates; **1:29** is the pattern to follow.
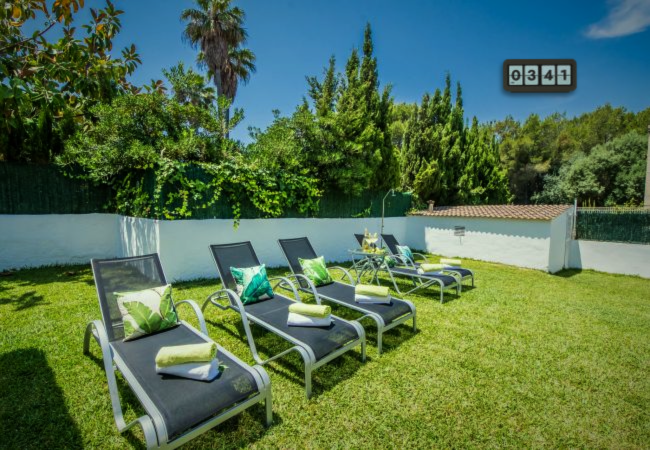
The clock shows **3:41**
